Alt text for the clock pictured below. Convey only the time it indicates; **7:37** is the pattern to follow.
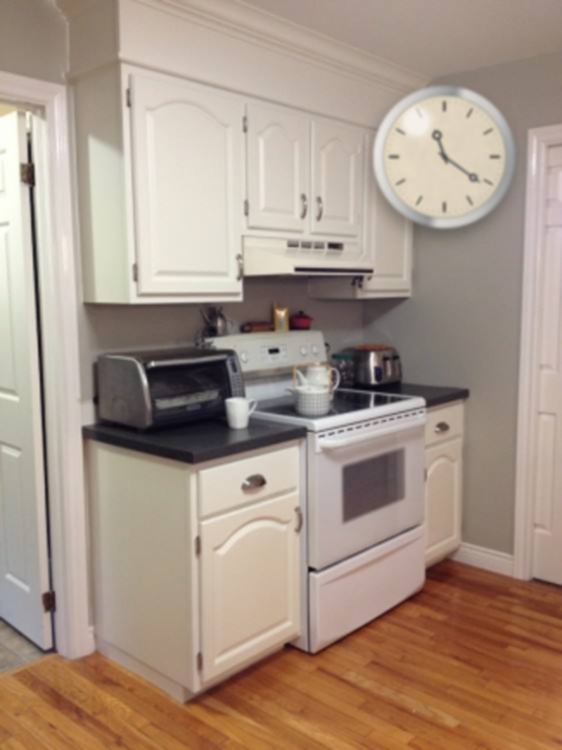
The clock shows **11:21**
